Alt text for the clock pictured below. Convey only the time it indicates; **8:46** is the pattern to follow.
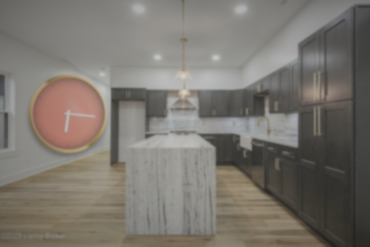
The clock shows **6:16**
